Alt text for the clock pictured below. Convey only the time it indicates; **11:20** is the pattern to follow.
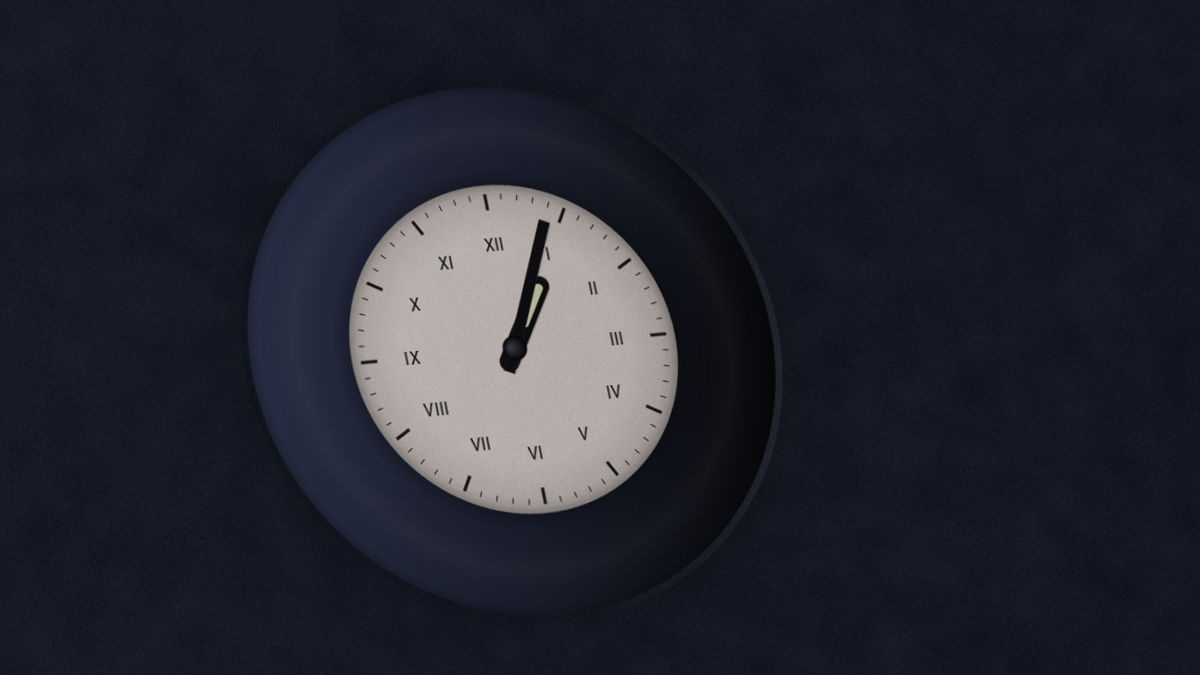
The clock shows **1:04**
